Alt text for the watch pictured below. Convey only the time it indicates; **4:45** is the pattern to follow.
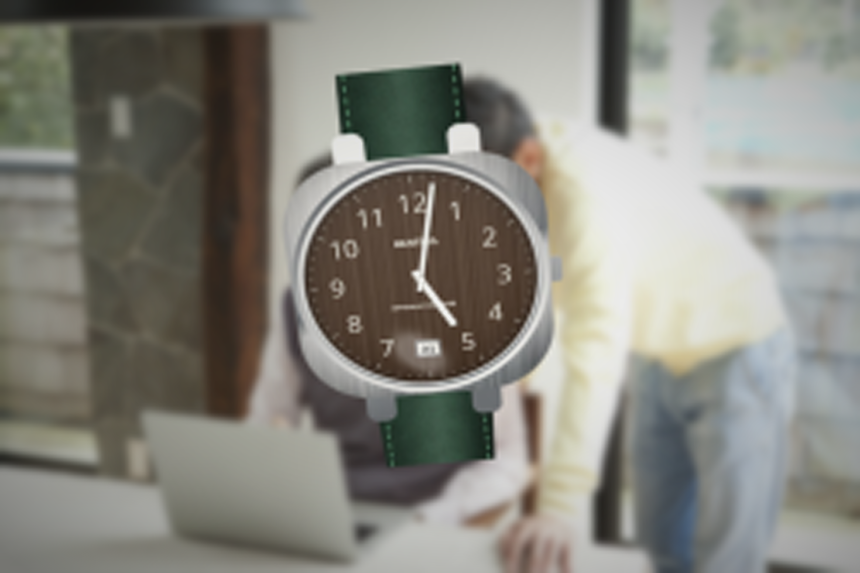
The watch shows **5:02**
